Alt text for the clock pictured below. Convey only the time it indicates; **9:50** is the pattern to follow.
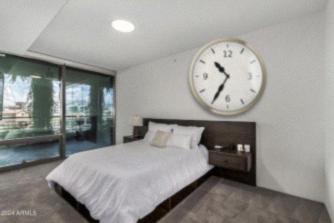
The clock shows **10:35**
